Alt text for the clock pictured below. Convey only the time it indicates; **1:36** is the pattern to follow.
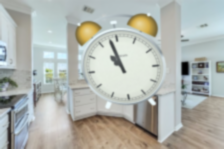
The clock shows **10:58**
